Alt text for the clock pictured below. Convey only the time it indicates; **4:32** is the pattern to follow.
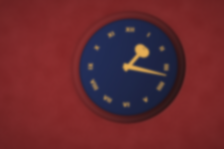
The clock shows **1:17**
